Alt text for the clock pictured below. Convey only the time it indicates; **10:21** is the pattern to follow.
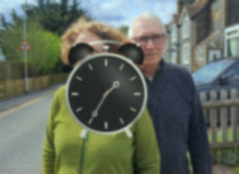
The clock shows **1:35**
